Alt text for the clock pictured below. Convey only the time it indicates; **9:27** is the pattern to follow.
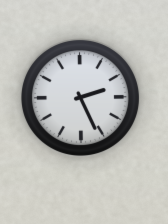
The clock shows **2:26**
